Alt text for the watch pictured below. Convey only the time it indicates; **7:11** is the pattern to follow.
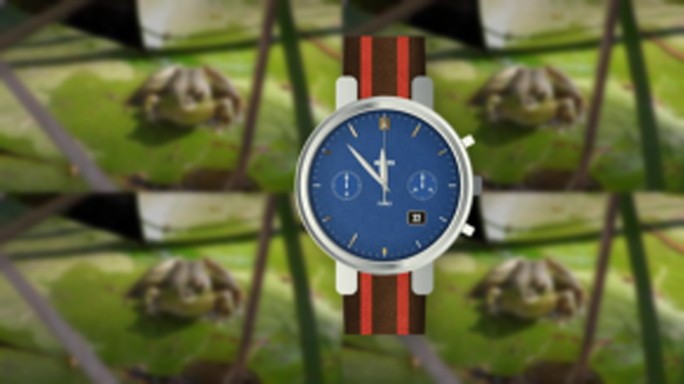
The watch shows **11:53**
